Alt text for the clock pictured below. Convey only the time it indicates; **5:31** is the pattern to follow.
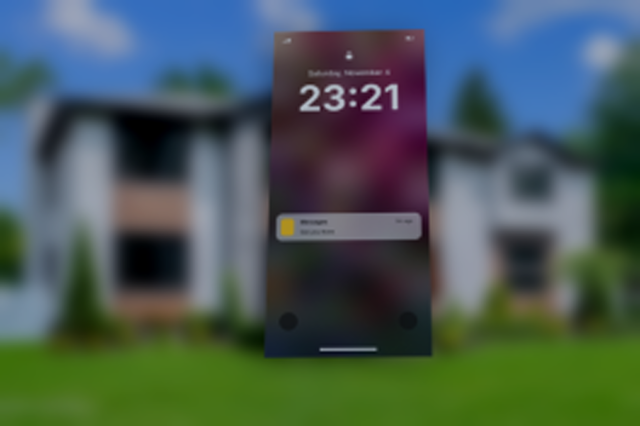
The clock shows **23:21**
